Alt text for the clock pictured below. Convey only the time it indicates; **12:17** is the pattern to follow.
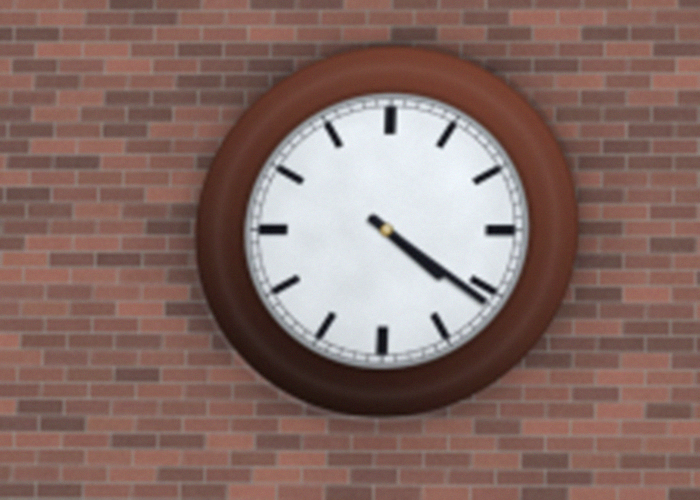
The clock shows **4:21**
